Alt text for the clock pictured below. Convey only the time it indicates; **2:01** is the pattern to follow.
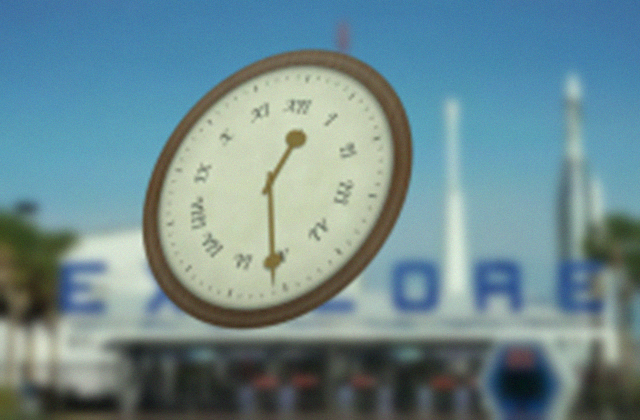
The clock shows **12:26**
